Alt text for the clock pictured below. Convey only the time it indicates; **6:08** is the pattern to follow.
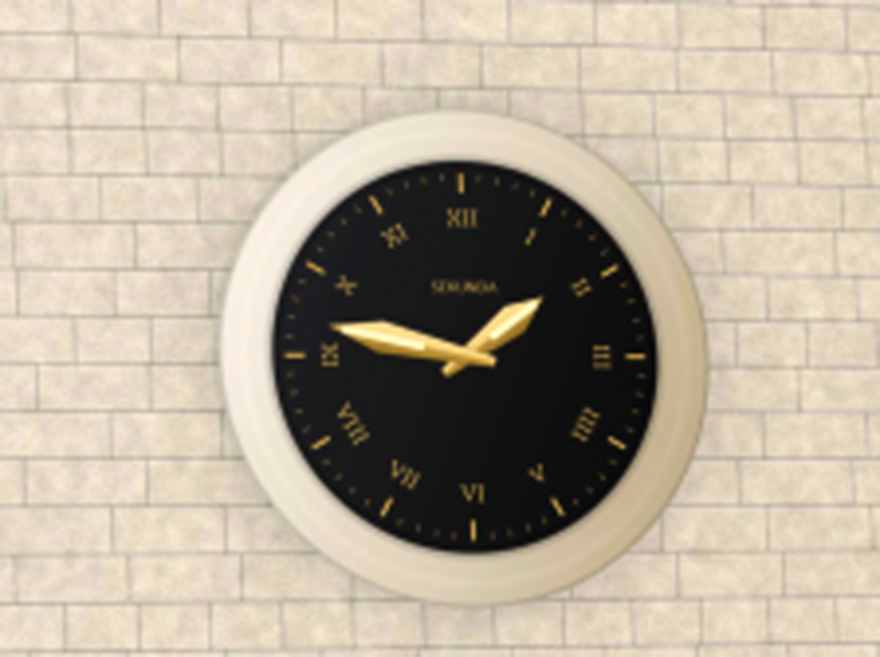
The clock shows **1:47**
